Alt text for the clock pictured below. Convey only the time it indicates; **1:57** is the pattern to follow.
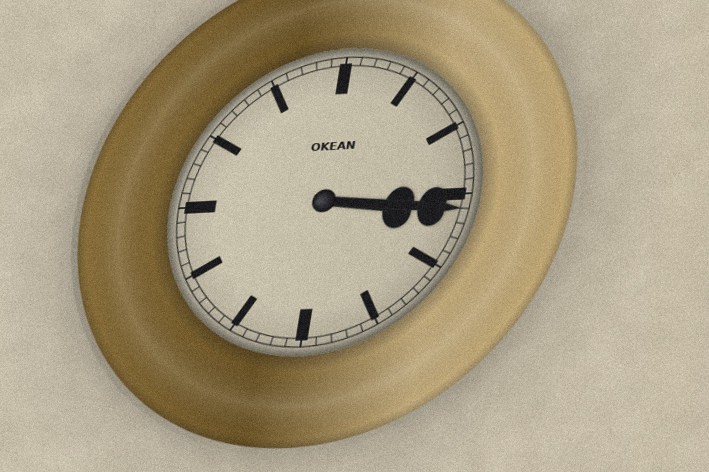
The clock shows **3:16**
